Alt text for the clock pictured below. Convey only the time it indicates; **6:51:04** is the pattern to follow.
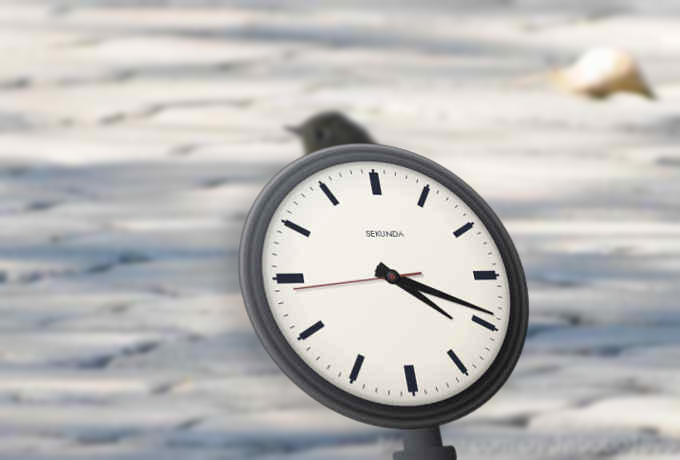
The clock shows **4:18:44**
